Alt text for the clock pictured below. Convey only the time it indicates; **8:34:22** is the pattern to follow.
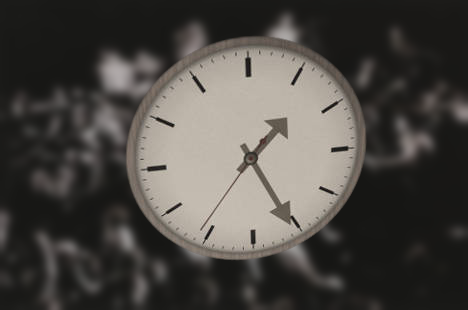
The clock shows **1:25:36**
